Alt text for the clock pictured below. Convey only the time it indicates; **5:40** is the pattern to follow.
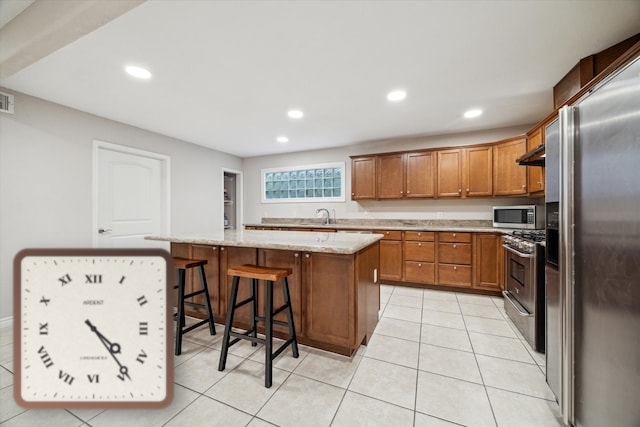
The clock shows **4:24**
